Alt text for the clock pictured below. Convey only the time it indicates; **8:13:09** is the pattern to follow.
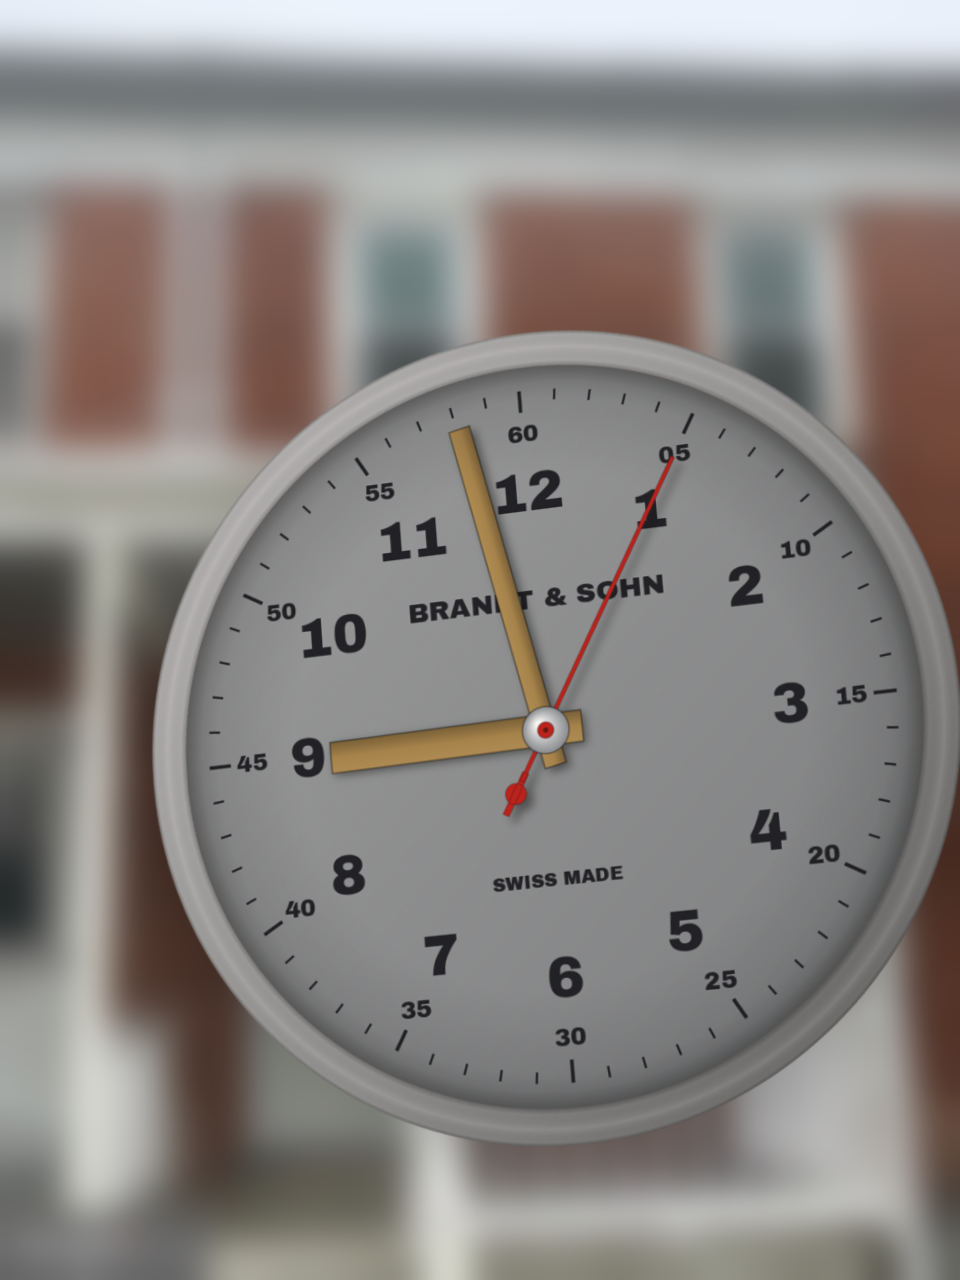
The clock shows **8:58:05**
